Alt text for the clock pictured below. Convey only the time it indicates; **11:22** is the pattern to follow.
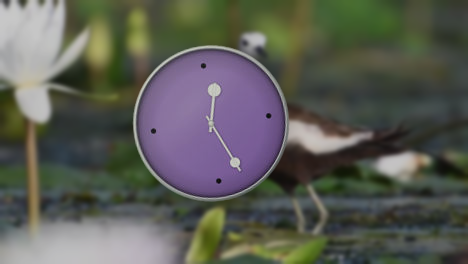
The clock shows **12:26**
